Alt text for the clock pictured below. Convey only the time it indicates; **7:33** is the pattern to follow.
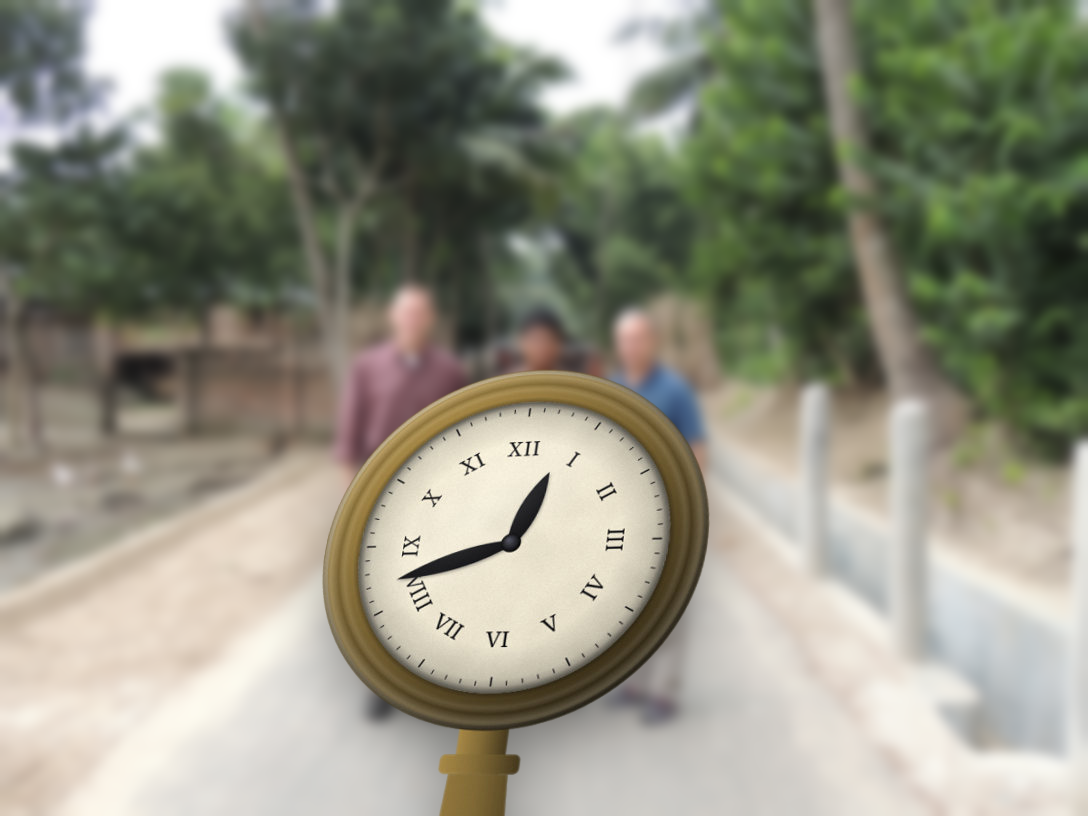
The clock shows **12:42**
